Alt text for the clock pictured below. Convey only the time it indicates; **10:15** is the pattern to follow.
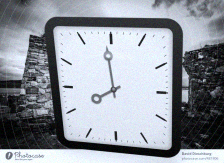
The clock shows **7:59**
